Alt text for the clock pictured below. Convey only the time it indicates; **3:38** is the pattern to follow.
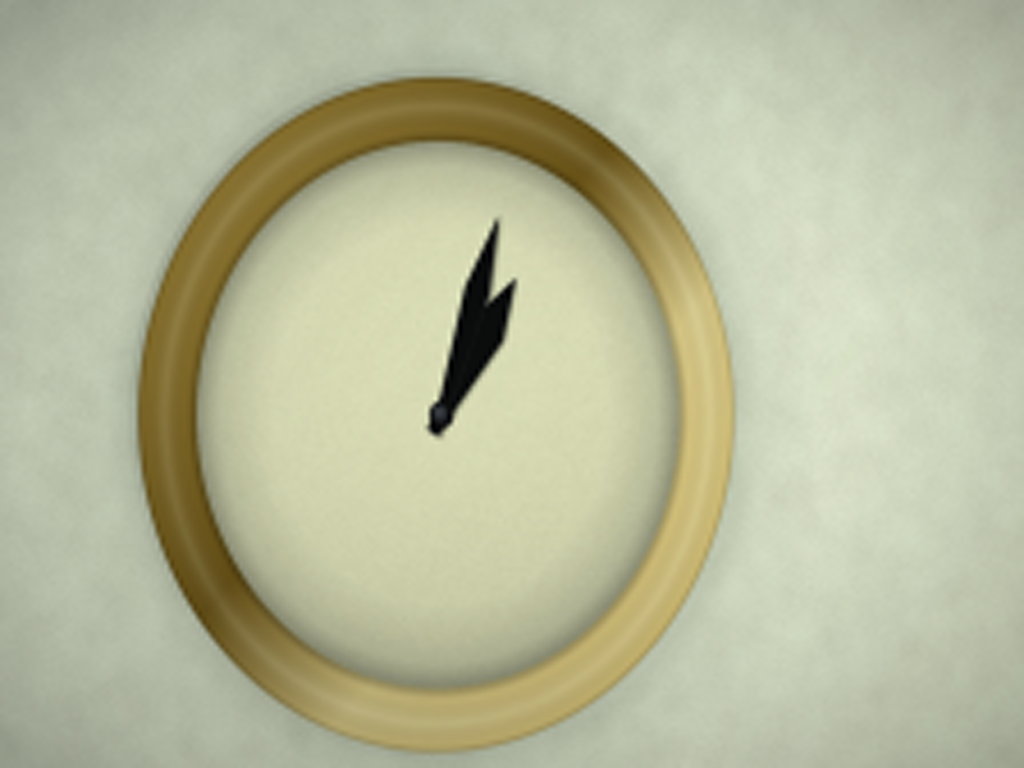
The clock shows **1:03**
